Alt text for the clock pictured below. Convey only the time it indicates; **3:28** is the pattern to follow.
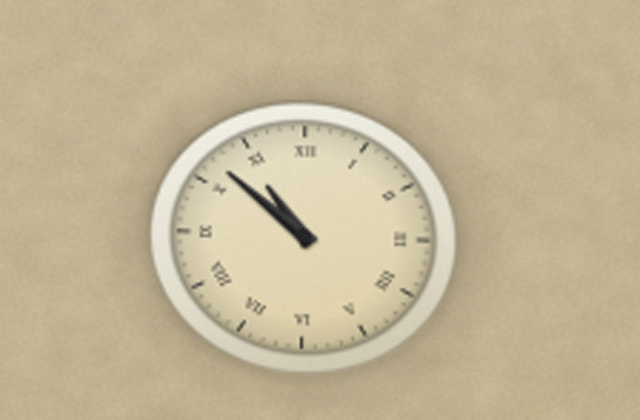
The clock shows **10:52**
